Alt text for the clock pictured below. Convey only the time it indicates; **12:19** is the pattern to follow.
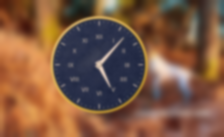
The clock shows **5:07**
